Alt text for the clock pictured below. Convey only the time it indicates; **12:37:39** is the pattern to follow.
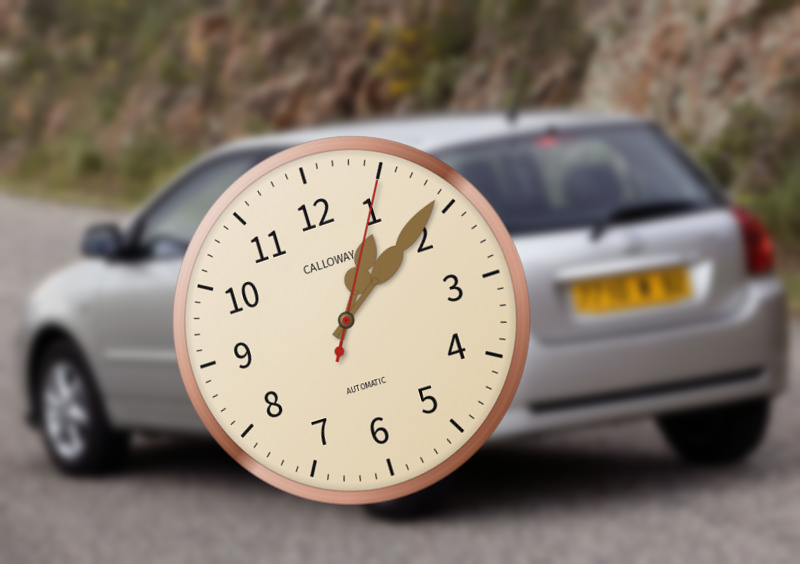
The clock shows **1:09:05**
